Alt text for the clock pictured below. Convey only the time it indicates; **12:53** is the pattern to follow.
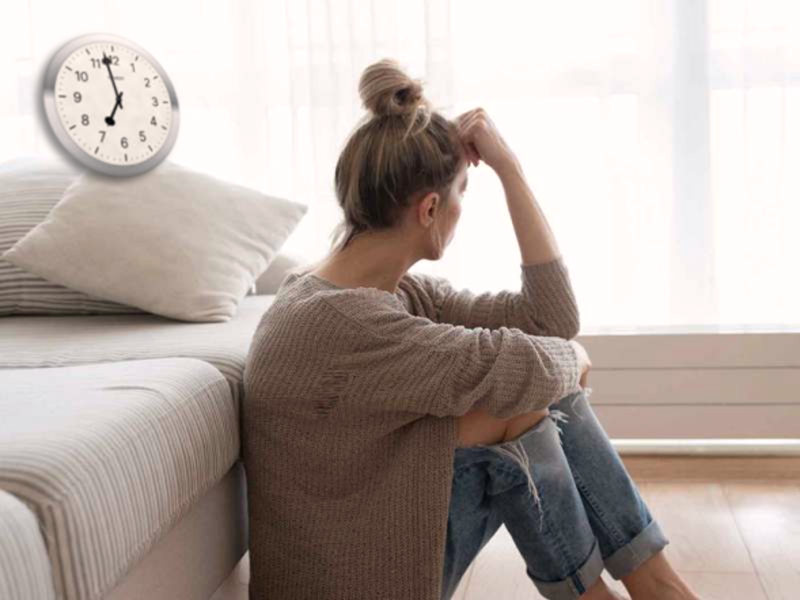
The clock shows **6:58**
